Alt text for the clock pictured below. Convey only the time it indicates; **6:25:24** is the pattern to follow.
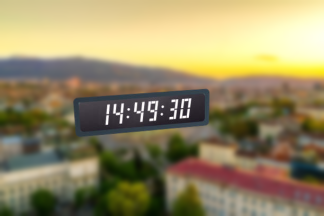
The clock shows **14:49:30**
